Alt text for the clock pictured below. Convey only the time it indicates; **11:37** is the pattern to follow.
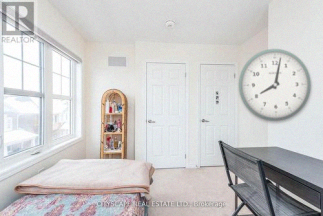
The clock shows **8:02**
